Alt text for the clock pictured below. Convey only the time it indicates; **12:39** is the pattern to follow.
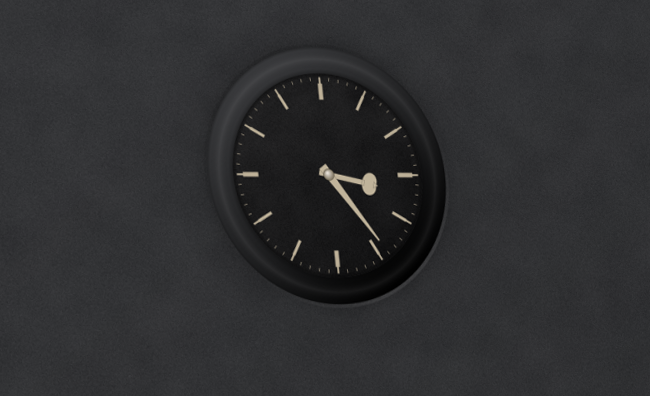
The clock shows **3:24**
